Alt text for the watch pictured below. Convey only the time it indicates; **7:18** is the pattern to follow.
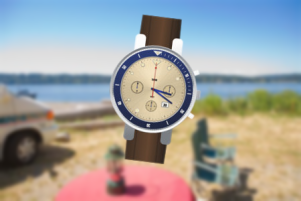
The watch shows **3:20**
